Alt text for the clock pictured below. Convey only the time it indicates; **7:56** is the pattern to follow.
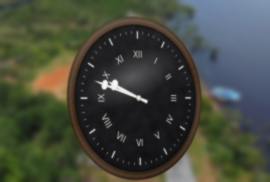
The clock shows **9:48**
